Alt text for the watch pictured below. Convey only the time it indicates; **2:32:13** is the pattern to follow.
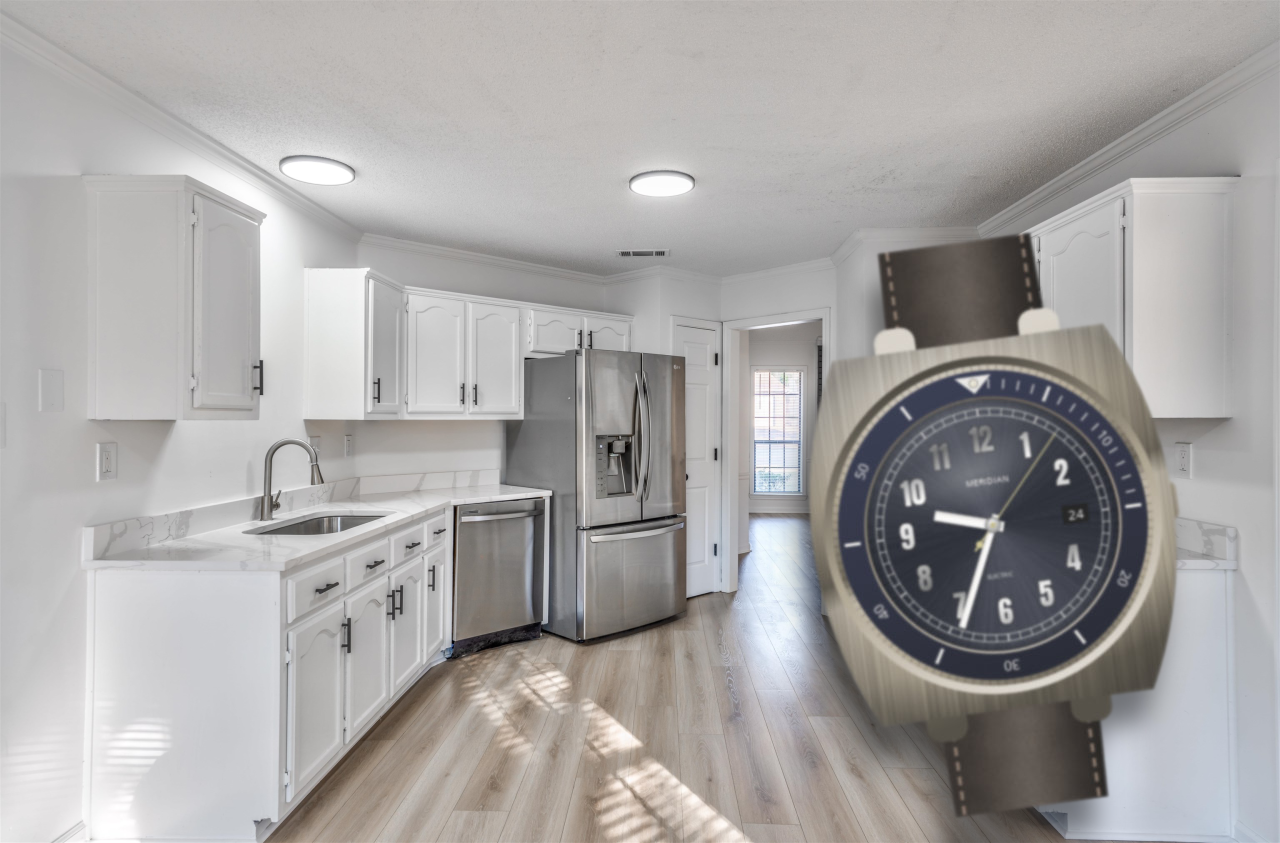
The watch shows **9:34:07**
